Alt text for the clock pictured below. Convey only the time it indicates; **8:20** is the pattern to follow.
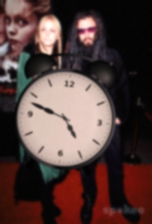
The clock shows **4:48**
